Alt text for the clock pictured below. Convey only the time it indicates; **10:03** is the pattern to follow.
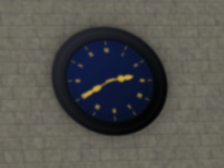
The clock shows **2:40**
